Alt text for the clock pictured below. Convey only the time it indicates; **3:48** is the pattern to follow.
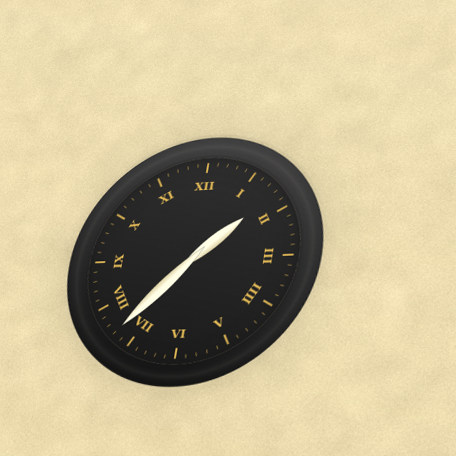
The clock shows **1:37**
